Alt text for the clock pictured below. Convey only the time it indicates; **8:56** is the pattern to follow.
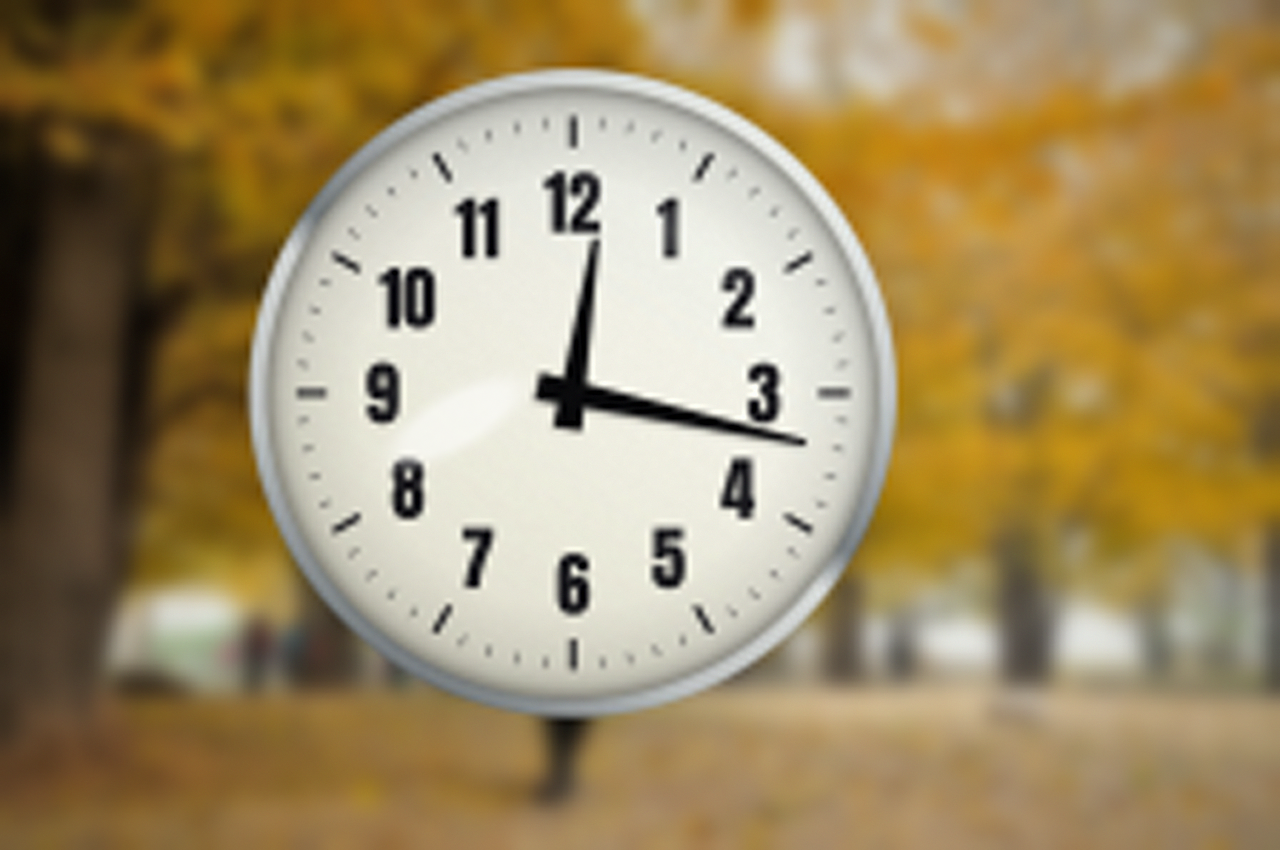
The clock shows **12:17**
